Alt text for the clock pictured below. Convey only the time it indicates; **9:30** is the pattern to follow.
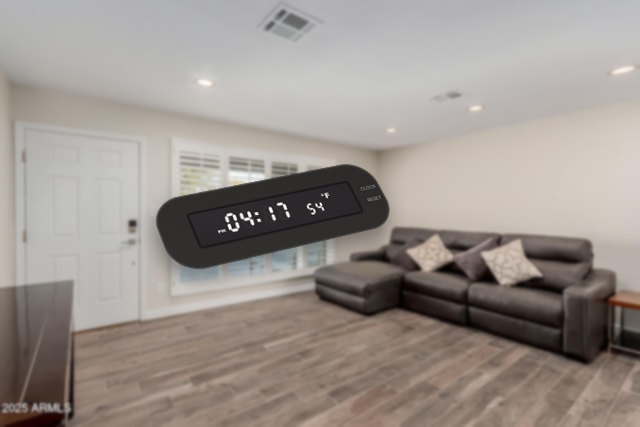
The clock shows **4:17**
